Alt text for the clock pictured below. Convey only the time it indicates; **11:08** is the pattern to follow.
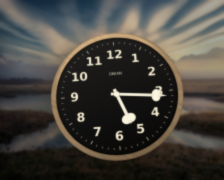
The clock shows **5:16**
